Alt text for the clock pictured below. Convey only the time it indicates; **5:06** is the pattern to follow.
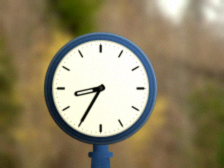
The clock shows **8:35**
